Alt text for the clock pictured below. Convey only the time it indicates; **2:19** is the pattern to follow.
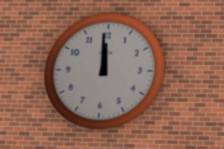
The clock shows **11:59**
